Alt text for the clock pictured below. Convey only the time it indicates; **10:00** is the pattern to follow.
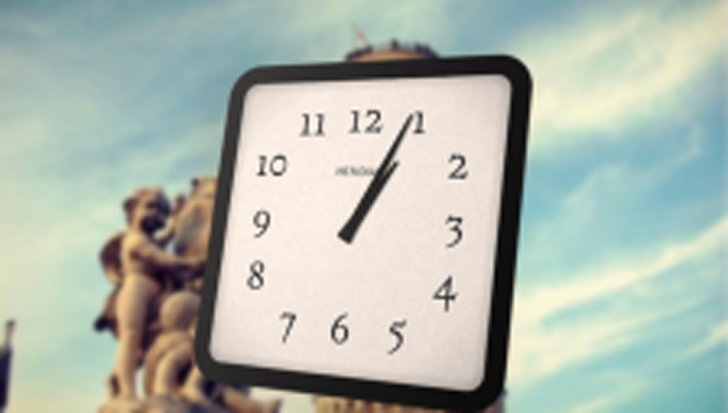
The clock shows **1:04**
